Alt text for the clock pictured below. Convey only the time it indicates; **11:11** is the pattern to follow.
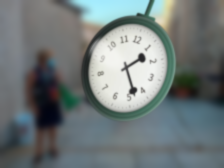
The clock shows **1:23**
